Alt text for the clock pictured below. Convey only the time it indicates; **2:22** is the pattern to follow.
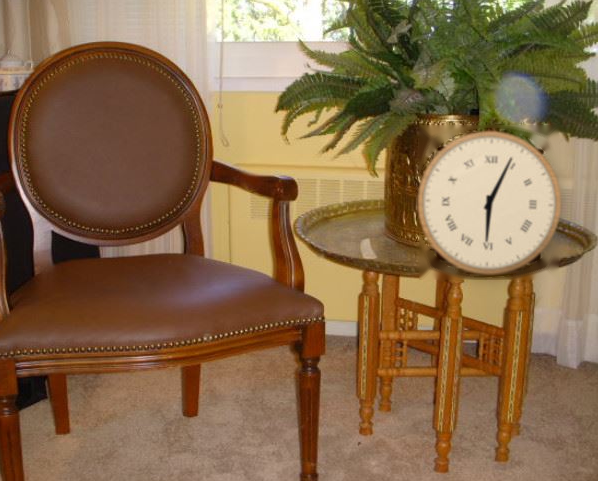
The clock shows **6:04**
